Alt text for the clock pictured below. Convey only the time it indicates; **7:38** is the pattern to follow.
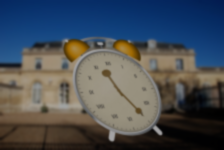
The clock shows **11:25**
